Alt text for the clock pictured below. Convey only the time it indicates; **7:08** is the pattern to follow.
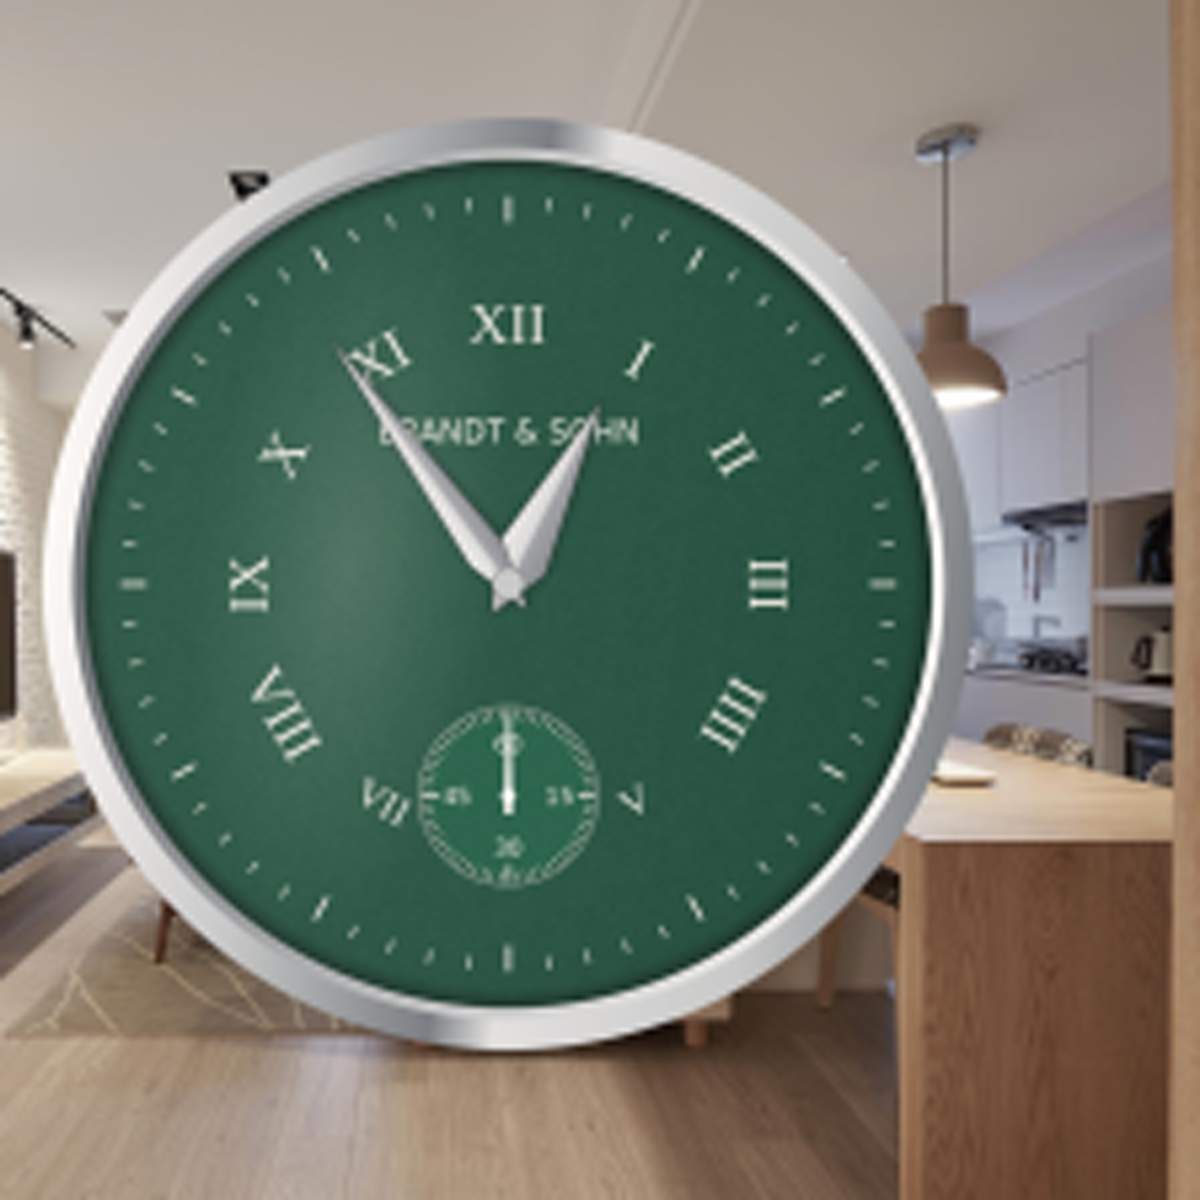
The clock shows **12:54**
